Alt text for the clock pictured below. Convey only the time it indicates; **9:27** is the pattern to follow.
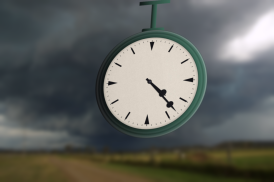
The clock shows **4:23**
